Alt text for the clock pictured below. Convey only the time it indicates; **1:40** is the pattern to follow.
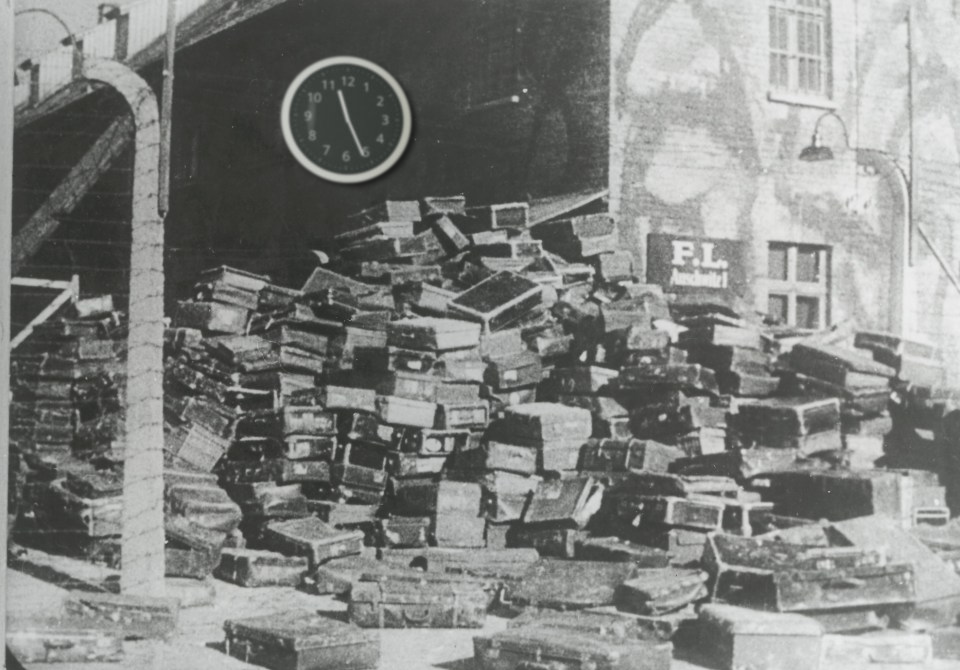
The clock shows **11:26**
